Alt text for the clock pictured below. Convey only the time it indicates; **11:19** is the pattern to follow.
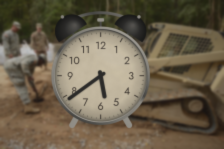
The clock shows **5:39**
